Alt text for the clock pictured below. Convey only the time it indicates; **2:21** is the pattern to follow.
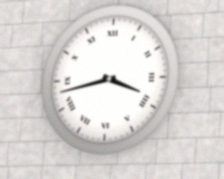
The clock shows **3:43**
